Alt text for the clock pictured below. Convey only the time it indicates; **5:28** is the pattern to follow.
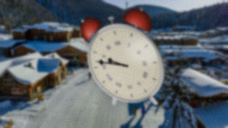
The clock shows **9:47**
